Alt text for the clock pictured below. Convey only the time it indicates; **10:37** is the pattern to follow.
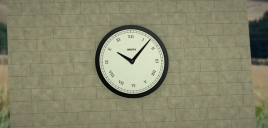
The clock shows **10:07**
